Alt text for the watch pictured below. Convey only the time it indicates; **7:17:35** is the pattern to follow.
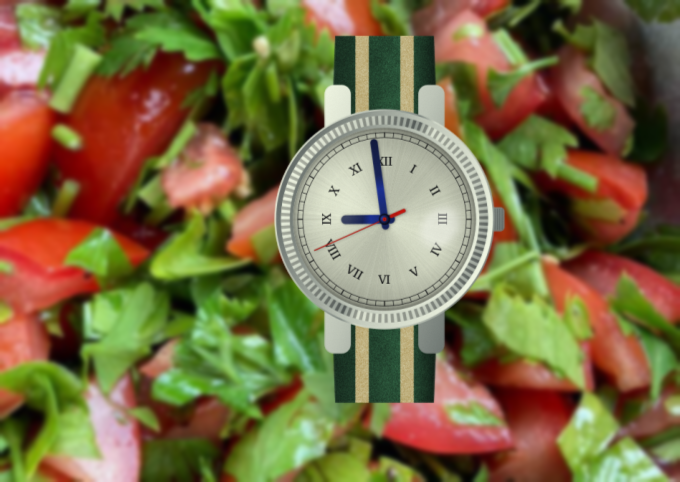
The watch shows **8:58:41**
